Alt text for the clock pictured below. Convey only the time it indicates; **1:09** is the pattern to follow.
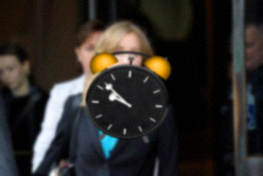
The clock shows **9:52**
